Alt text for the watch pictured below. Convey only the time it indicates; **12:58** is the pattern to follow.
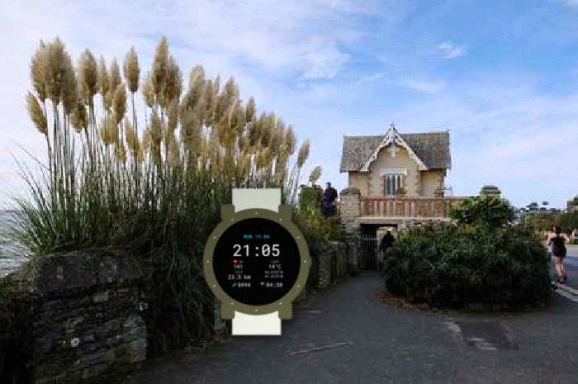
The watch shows **21:05**
